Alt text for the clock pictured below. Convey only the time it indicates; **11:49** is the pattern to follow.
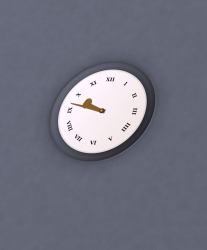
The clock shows **9:47**
